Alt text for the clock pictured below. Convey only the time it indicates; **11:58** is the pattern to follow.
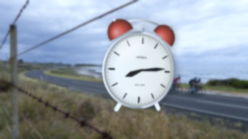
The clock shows **8:14**
